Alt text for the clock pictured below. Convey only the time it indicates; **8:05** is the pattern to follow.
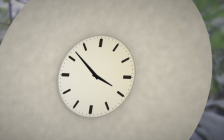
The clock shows **3:52**
